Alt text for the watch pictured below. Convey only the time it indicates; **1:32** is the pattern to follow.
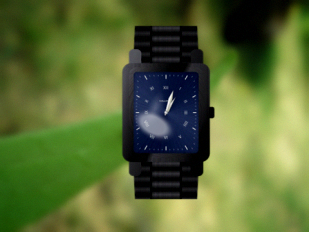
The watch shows **1:03**
